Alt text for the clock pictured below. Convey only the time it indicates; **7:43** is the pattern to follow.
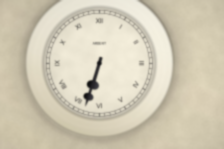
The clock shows **6:33**
